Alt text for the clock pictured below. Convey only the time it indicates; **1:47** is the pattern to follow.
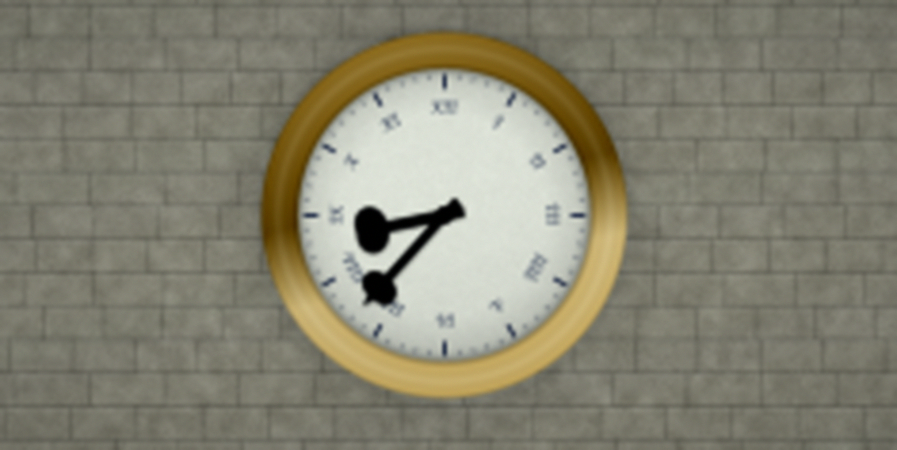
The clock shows **8:37**
